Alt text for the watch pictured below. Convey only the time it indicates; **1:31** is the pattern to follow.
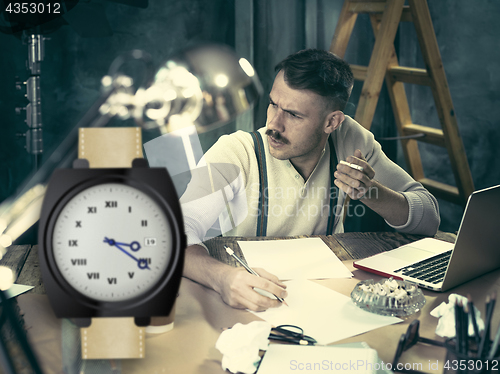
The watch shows **3:21**
